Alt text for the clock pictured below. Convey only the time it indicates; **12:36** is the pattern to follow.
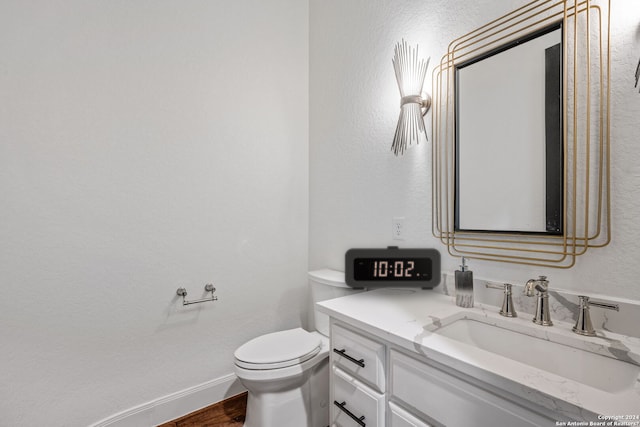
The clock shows **10:02**
